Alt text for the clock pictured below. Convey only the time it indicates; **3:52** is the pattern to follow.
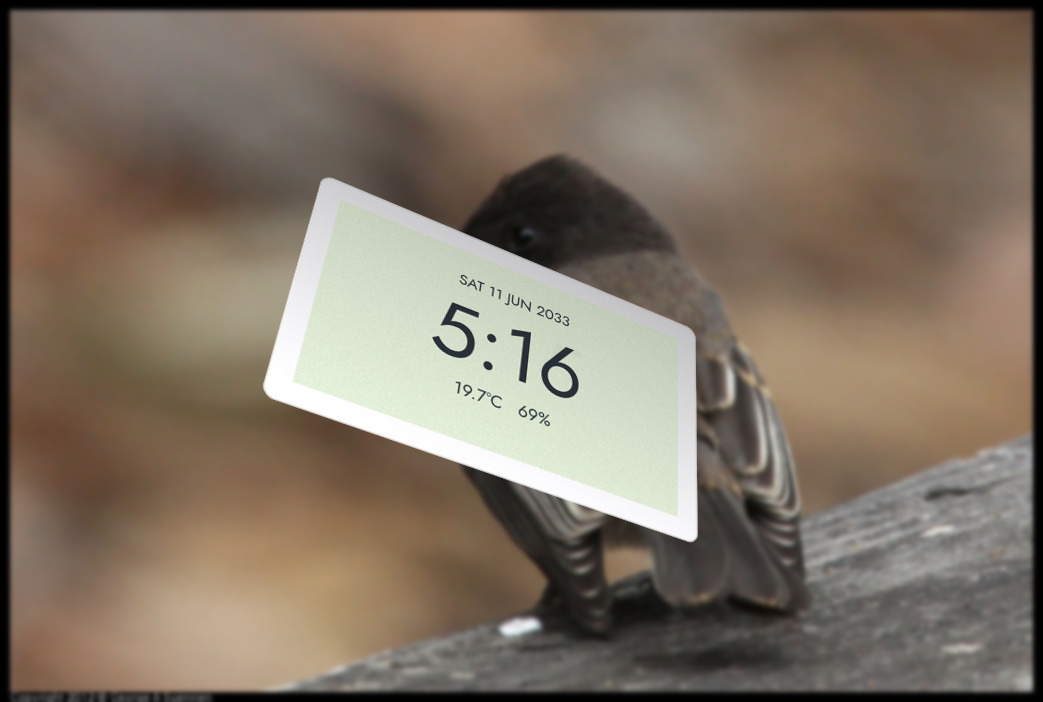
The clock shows **5:16**
